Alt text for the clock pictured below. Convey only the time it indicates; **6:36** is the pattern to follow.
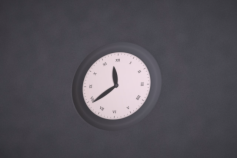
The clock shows **11:39**
